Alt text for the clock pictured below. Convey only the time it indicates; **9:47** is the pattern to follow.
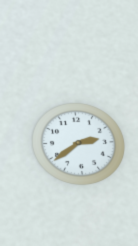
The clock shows **2:39**
